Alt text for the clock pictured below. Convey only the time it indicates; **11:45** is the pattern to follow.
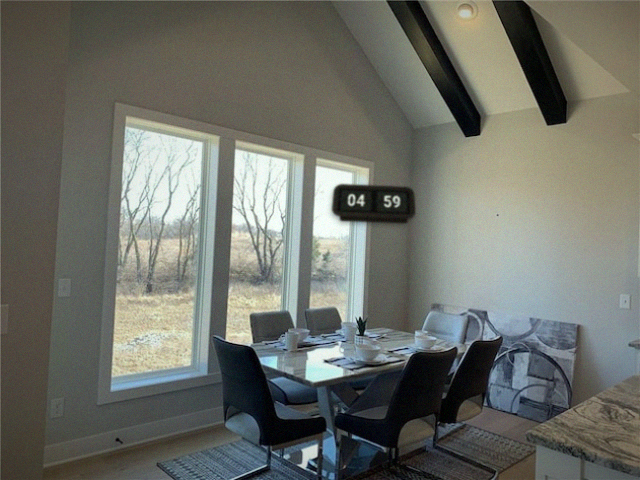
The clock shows **4:59**
